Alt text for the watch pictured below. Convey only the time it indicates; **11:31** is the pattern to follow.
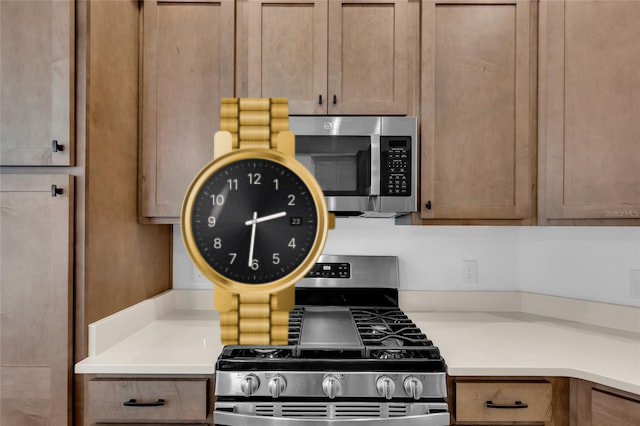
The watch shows **2:31**
